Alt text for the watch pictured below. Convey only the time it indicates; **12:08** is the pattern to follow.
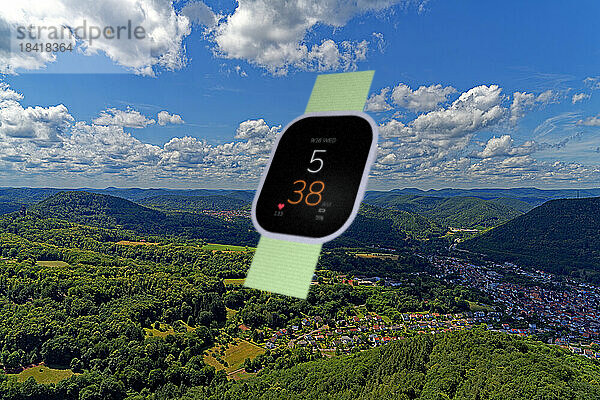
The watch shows **5:38**
